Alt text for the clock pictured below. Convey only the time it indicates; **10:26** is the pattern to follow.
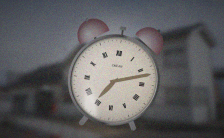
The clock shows **7:12**
